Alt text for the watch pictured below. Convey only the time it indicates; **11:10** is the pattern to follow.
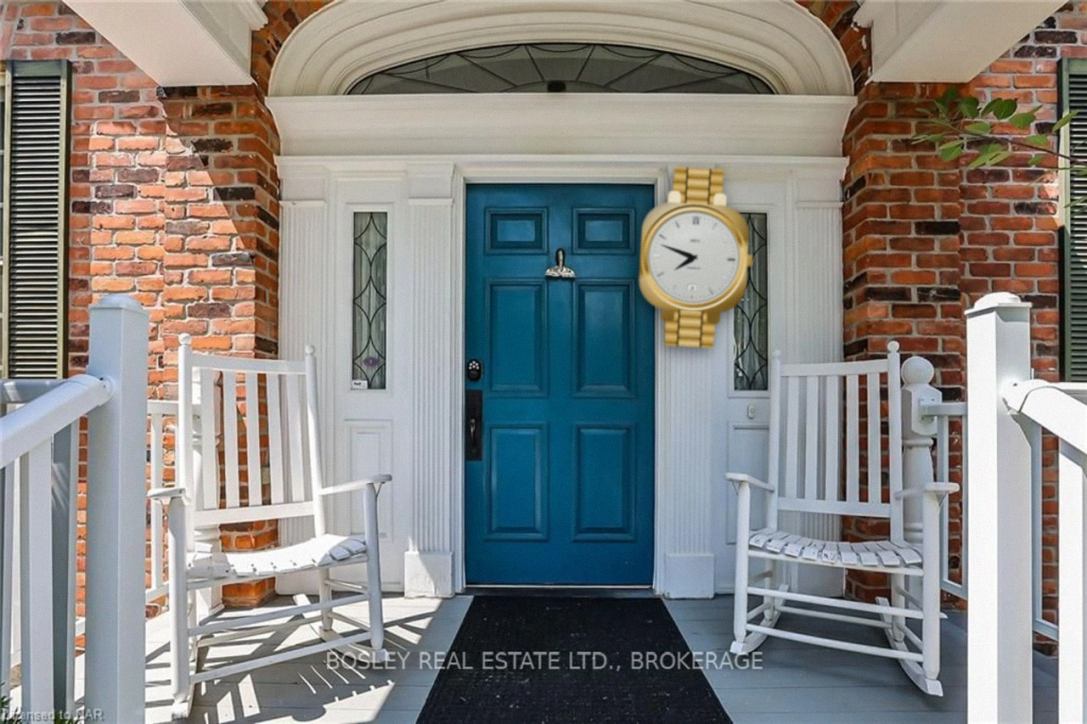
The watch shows **7:48**
